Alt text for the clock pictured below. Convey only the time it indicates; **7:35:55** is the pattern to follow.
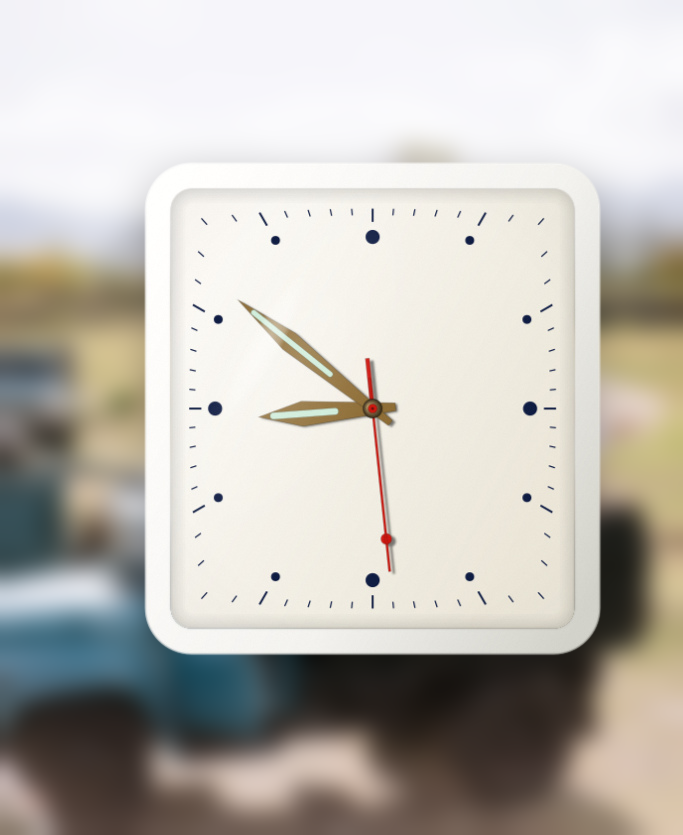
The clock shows **8:51:29**
